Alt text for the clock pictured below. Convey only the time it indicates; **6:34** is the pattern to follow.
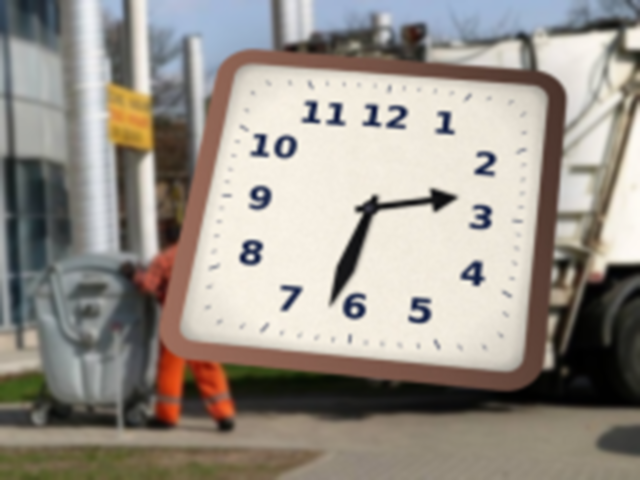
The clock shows **2:32**
